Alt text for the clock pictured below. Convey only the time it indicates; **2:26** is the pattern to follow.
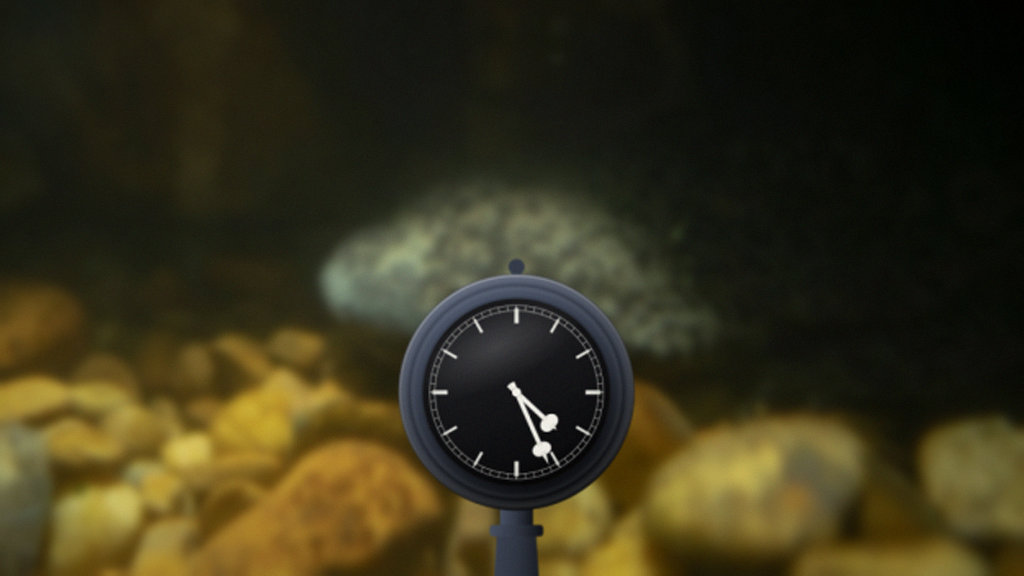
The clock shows **4:26**
